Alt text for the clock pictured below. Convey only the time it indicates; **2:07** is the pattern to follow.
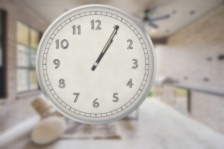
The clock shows **1:05**
